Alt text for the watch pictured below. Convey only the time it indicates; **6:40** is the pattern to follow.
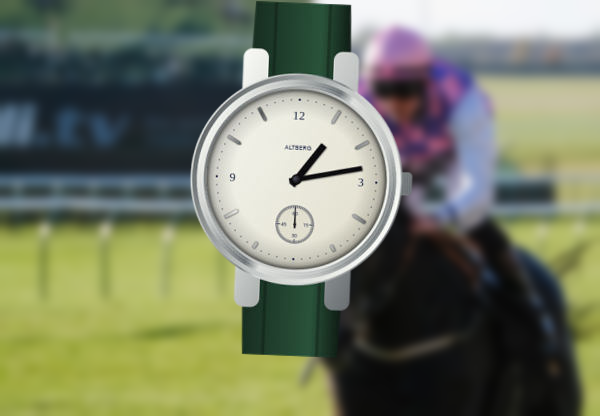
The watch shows **1:13**
